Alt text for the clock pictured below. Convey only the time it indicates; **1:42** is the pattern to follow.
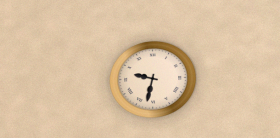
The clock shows **9:32**
